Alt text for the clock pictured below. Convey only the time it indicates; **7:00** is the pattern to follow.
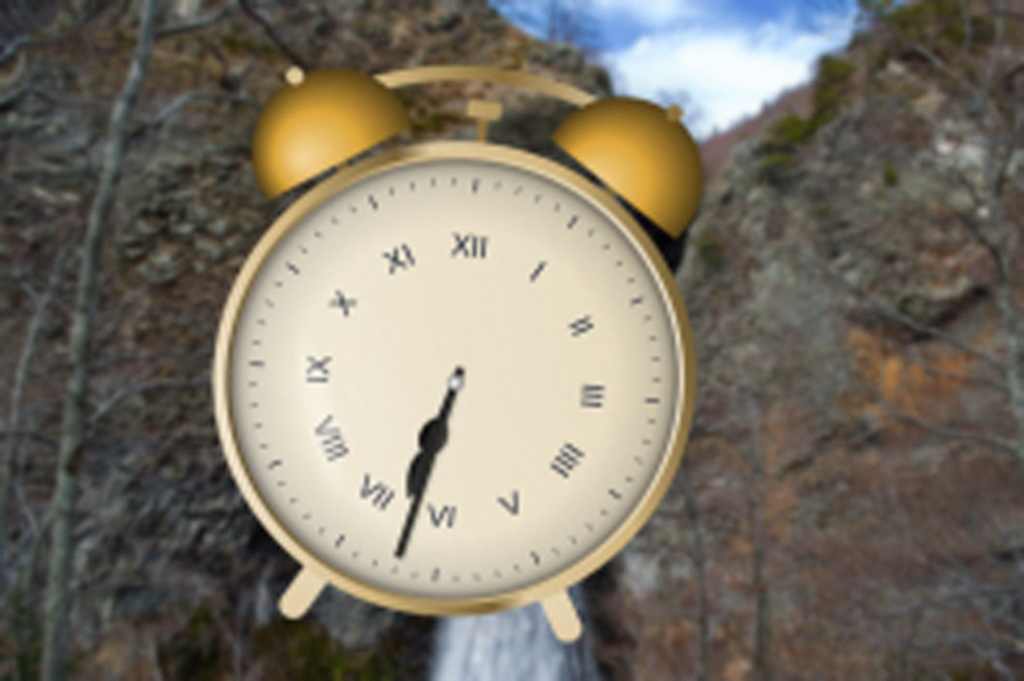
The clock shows **6:32**
